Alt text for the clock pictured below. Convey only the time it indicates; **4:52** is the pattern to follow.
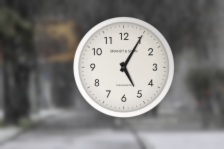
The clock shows **5:05**
